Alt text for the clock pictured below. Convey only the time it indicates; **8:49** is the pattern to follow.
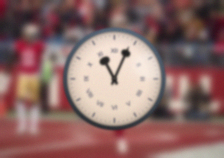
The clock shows **11:04**
